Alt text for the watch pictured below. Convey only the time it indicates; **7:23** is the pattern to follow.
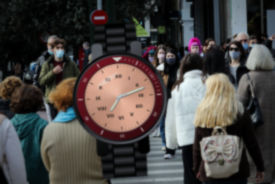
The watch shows **7:12**
